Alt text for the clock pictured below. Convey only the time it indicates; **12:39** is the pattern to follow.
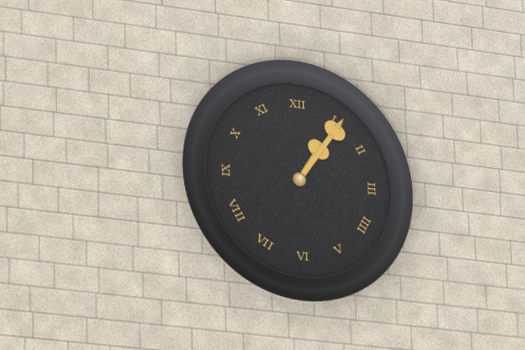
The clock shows **1:06**
